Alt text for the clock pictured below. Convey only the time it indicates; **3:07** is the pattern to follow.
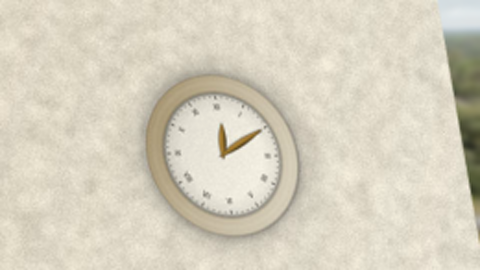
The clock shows **12:10**
